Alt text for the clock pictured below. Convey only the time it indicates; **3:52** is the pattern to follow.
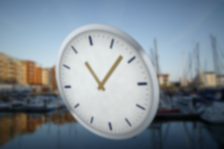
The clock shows **11:08**
